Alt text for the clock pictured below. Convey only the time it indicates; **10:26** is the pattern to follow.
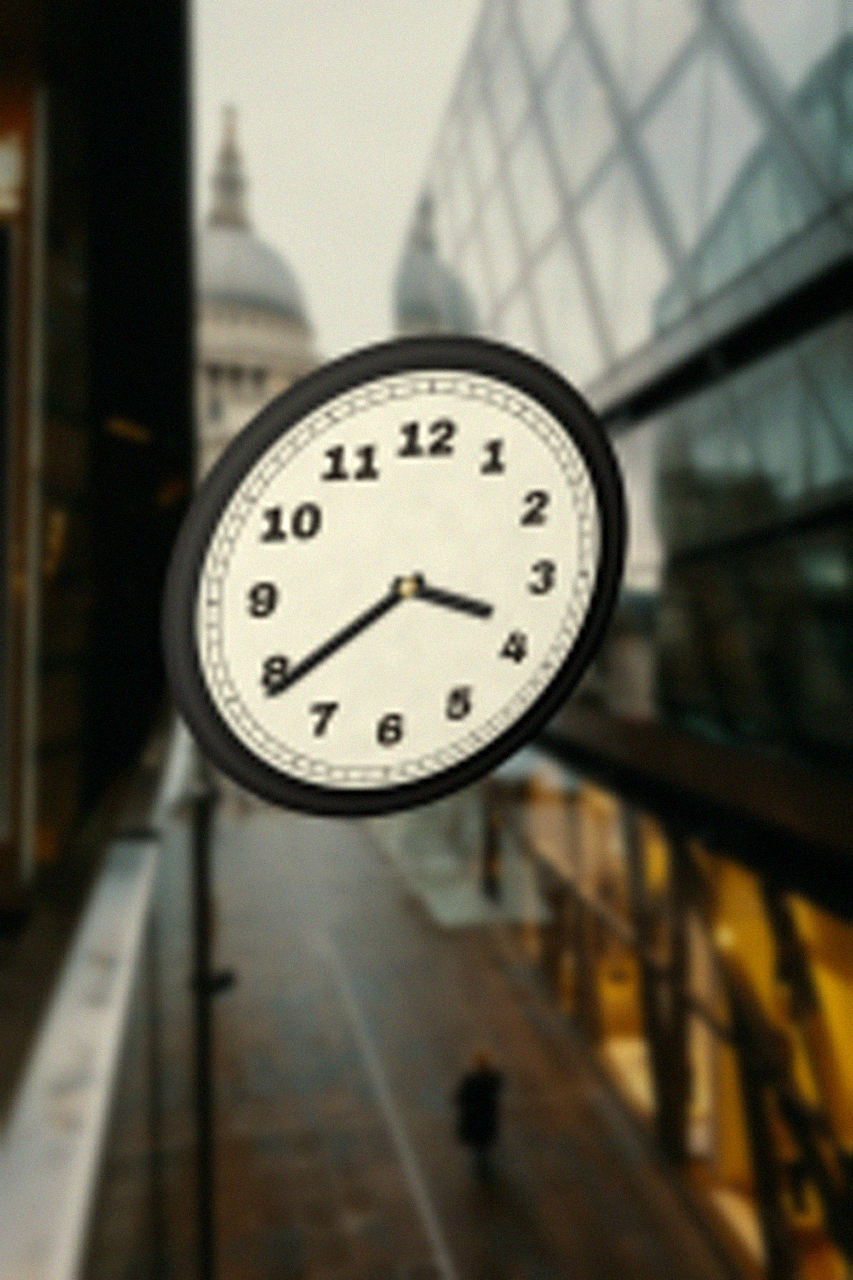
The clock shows **3:39**
